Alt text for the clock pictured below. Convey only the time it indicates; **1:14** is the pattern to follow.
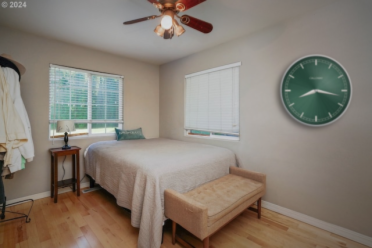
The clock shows **8:17**
